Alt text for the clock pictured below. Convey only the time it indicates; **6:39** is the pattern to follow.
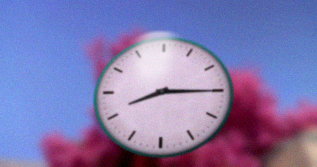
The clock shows **8:15**
